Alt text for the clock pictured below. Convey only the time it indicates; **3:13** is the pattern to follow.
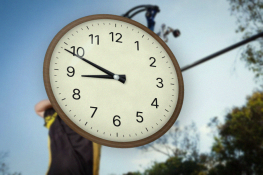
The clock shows **8:49**
